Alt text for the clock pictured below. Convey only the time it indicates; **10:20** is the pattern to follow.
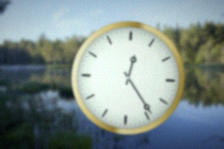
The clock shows **12:24**
